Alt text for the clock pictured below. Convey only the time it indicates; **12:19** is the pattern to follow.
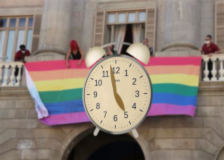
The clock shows **4:58**
